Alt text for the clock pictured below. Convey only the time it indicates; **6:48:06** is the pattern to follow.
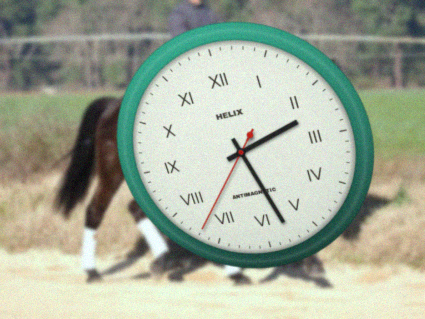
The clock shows **2:27:37**
